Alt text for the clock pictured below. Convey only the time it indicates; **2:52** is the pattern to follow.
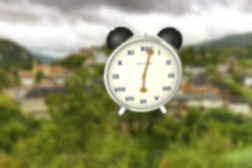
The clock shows **6:02**
